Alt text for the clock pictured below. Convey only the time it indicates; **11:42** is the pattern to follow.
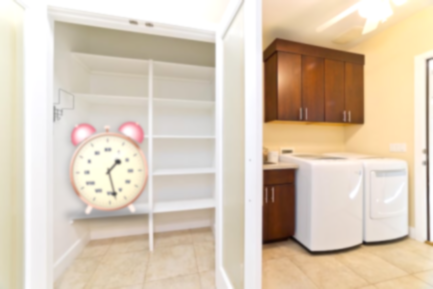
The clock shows **1:28**
